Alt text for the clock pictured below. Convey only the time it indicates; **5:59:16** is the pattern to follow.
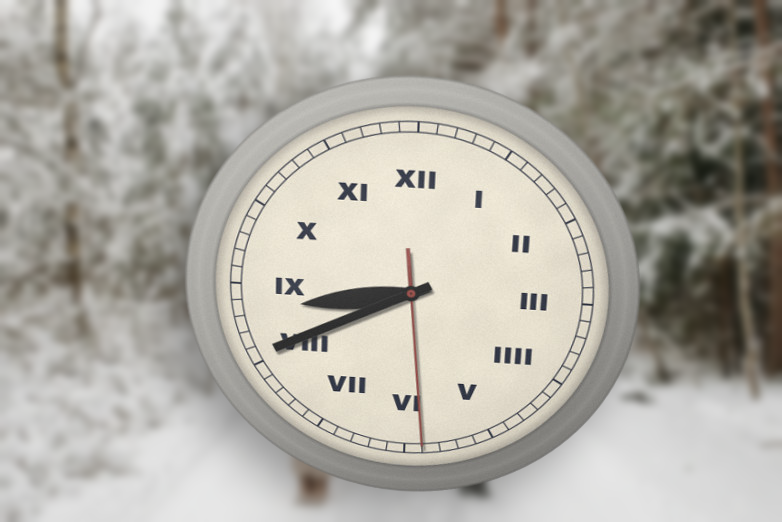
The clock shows **8:40:29**
